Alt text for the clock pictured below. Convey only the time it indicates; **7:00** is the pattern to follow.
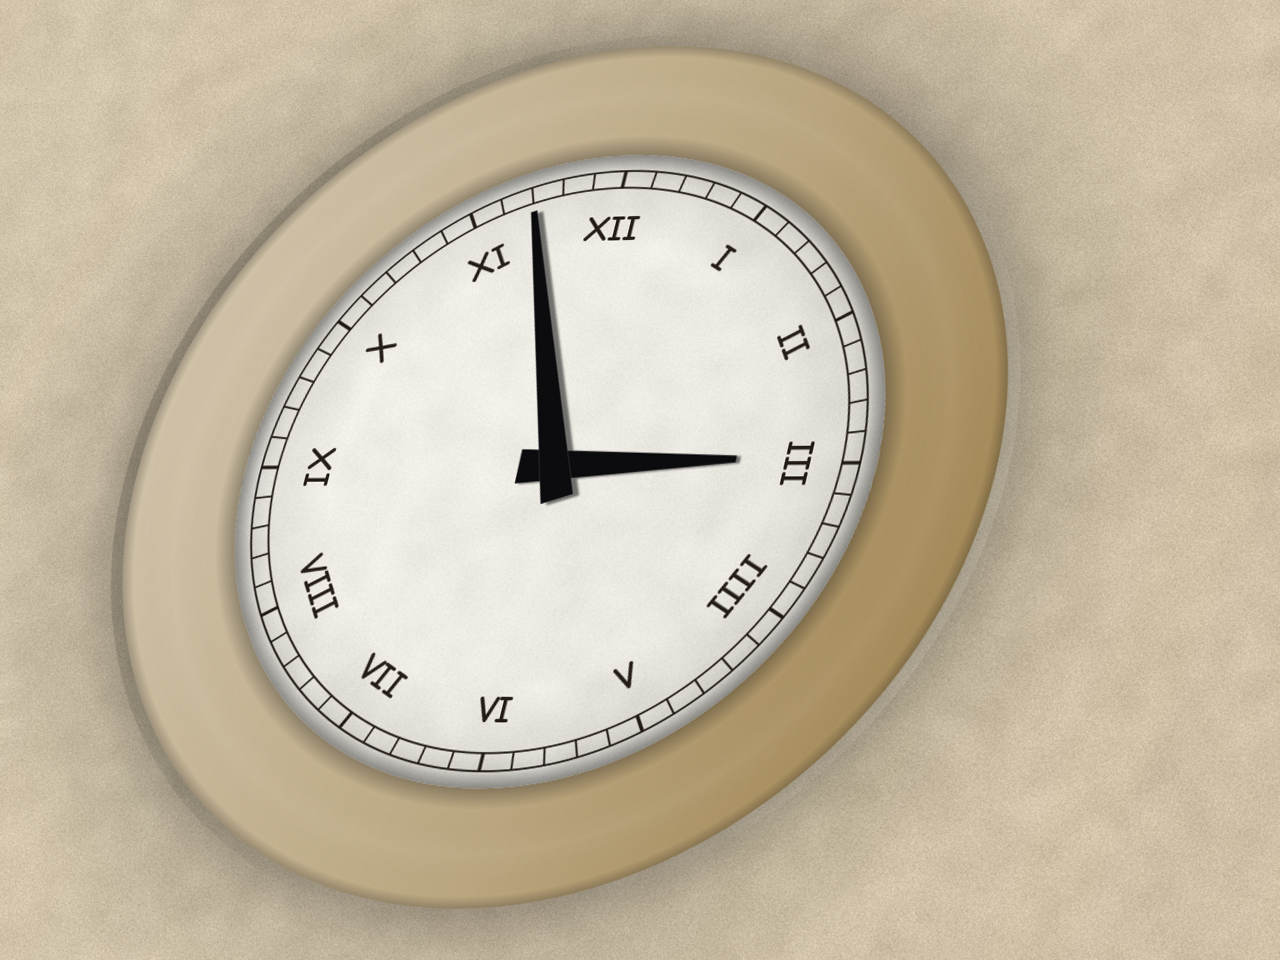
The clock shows **2:57**
